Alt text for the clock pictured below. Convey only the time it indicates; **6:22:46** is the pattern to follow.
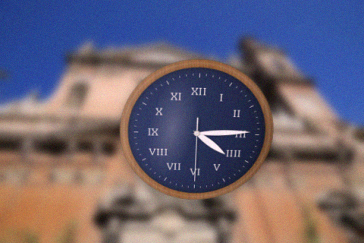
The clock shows **4:14:30**
